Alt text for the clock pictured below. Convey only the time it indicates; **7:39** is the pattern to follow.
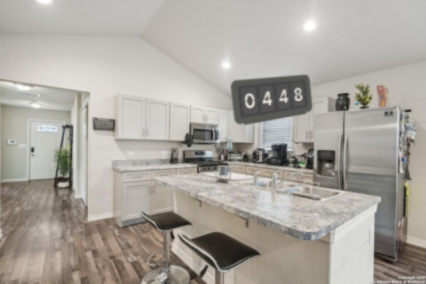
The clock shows **4:48**
